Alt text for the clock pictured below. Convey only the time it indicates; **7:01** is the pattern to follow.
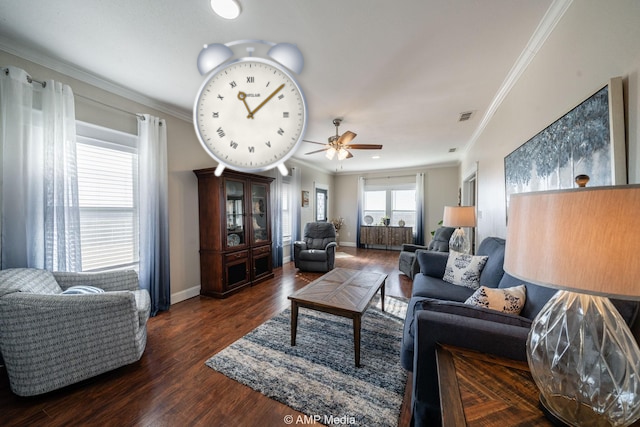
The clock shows **11:08**
